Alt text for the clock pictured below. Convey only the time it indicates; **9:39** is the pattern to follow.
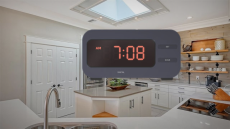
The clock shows **7:08**
